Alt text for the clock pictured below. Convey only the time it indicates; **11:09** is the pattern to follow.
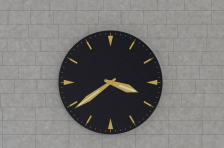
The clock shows **3:39**
